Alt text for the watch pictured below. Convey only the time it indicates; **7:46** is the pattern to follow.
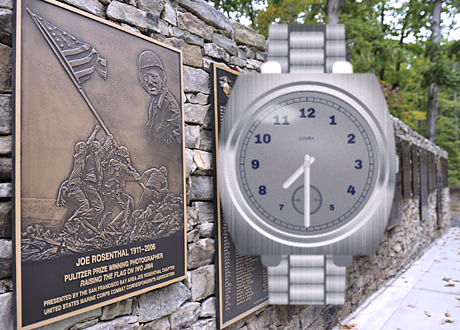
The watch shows **7:30**
